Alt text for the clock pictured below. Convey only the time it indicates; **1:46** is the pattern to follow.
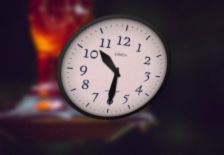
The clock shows **10:30**
